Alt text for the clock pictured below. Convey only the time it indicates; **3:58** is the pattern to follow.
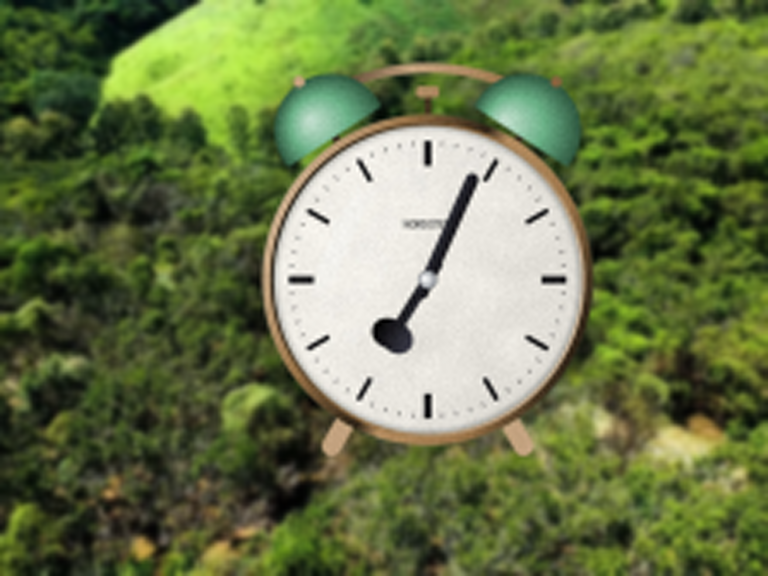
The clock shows **7:04**
